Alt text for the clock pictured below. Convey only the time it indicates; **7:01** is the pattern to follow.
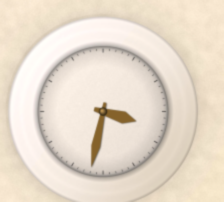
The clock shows **3:32**
